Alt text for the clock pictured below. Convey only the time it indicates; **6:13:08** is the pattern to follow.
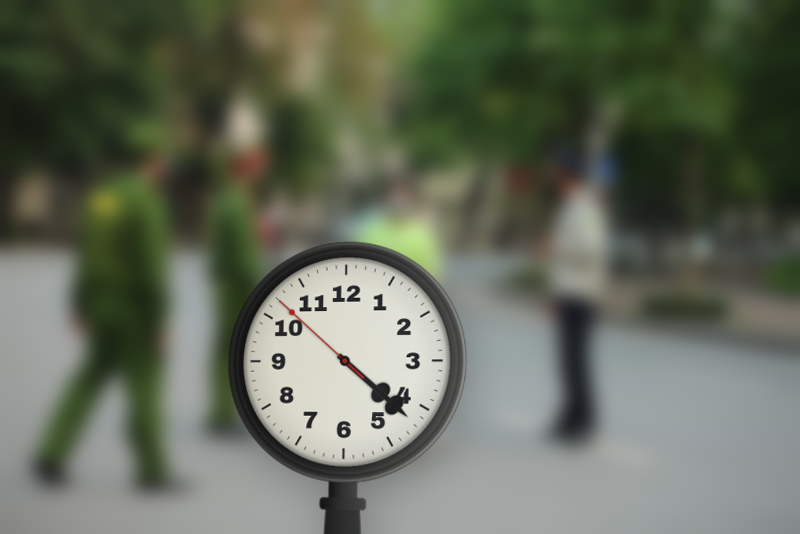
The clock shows **4:21:52**
